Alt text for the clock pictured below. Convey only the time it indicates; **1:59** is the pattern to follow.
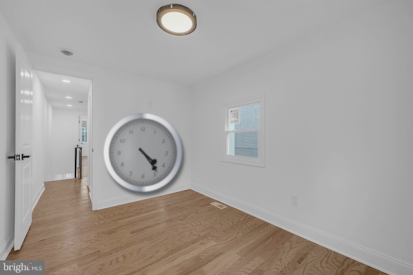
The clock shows **4:24**
